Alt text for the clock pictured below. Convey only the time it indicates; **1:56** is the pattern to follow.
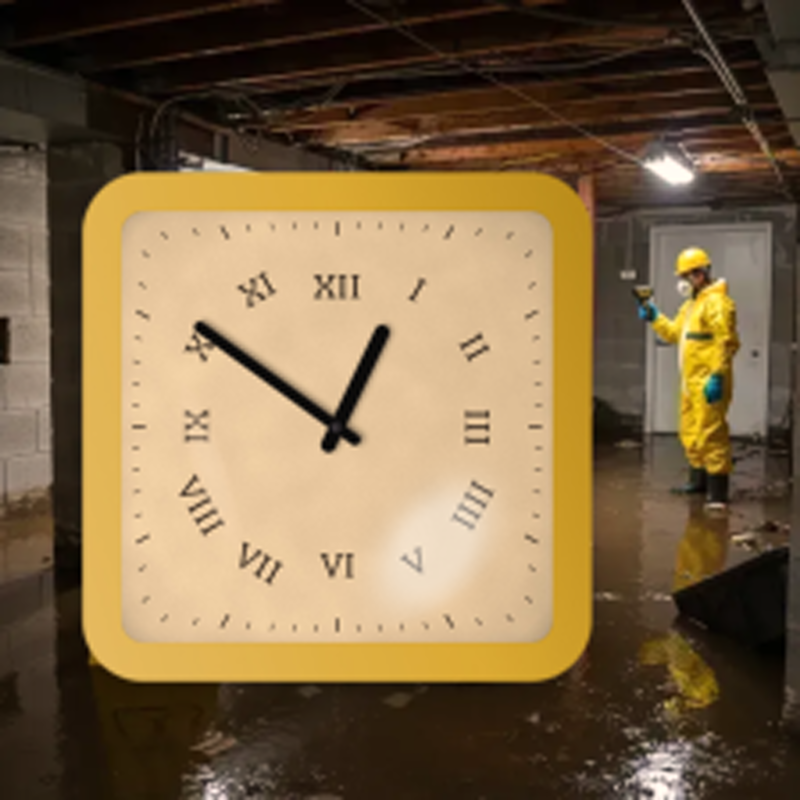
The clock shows **12:51**
